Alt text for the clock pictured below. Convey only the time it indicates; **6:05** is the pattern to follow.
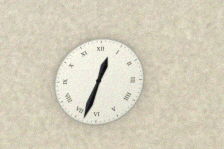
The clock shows **12:33**
